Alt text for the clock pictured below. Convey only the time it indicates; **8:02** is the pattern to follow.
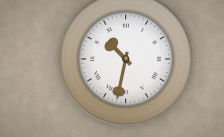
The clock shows **10:32**
